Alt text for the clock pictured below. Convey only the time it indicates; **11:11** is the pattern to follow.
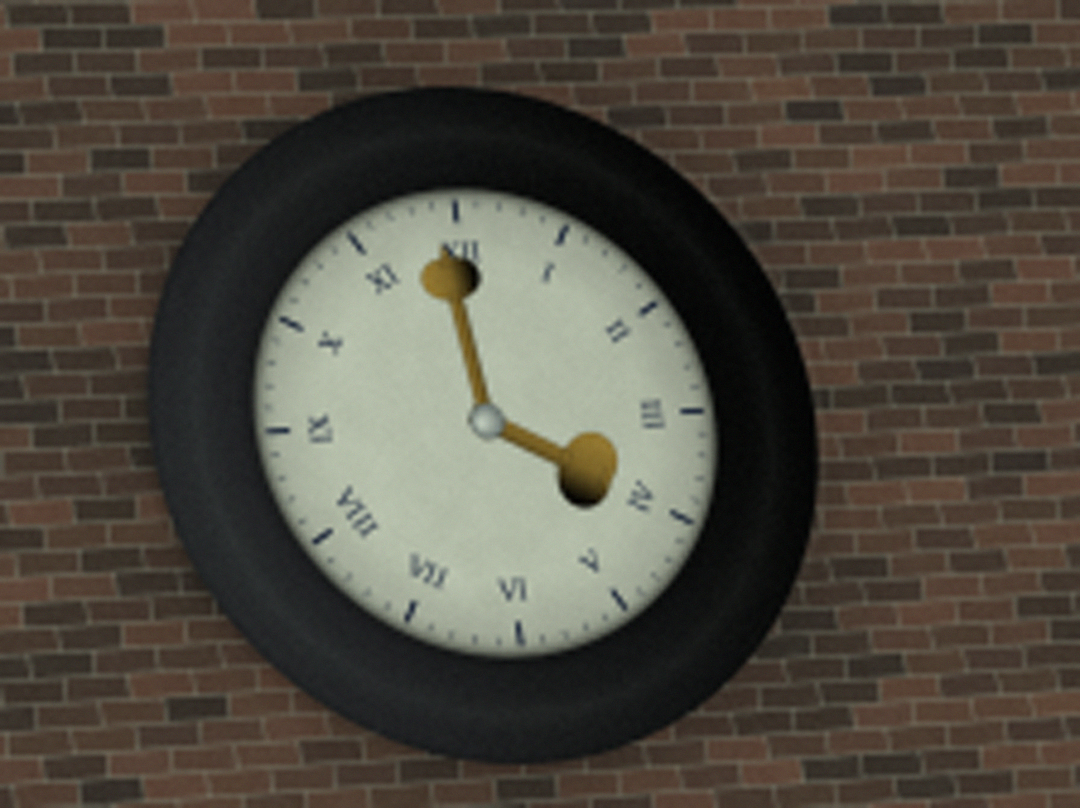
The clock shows **3:59**
